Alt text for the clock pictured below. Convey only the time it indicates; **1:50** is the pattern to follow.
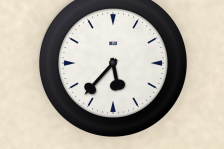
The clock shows **5:37**
